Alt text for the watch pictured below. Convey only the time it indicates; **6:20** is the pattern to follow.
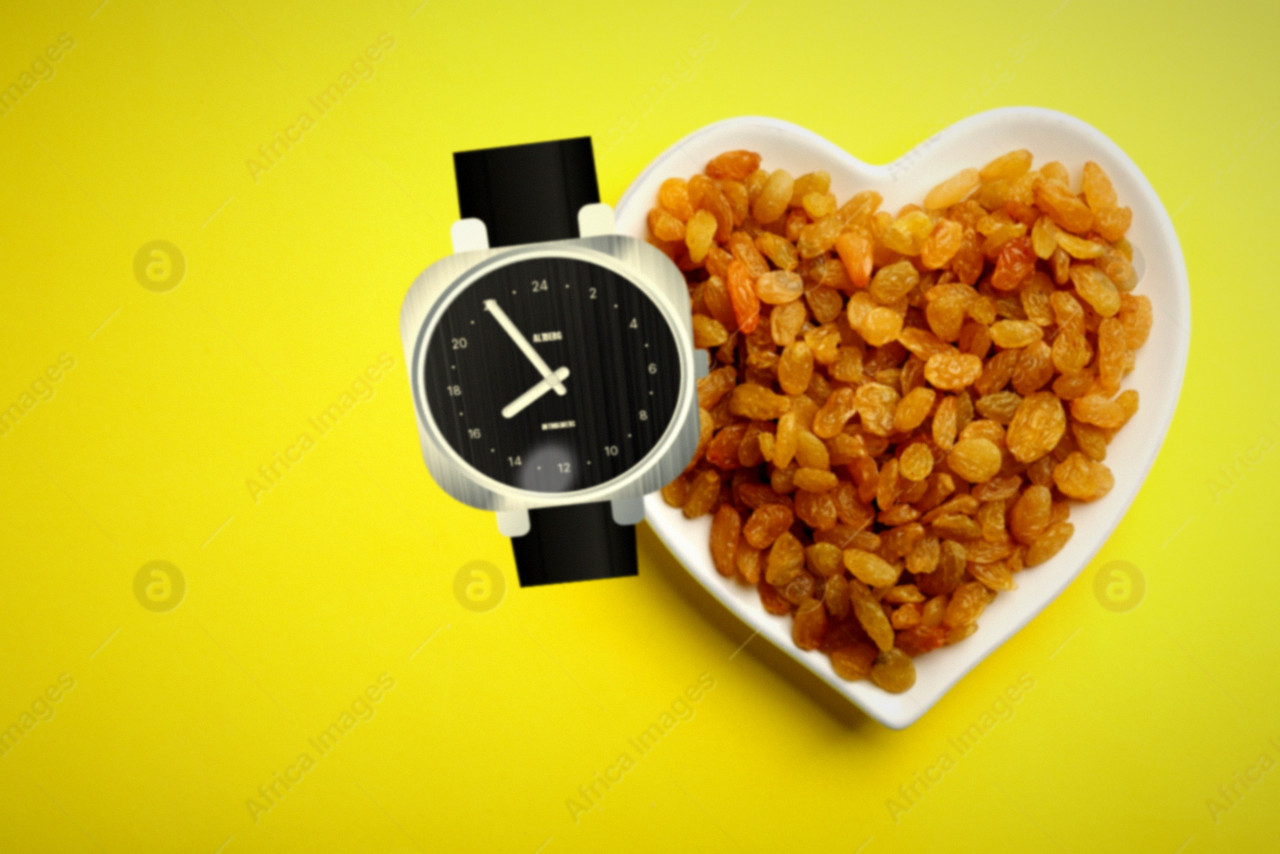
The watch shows **15:55**
